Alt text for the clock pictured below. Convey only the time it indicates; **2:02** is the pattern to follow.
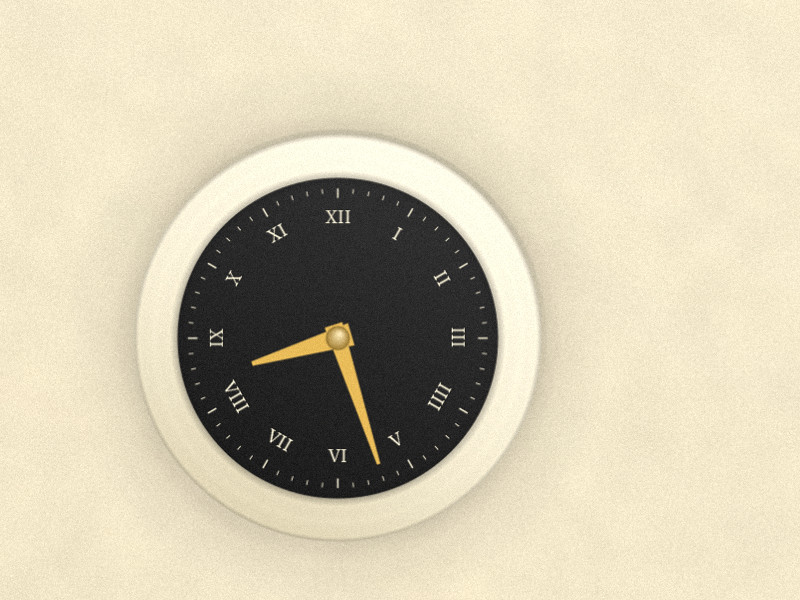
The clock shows **8:27**
